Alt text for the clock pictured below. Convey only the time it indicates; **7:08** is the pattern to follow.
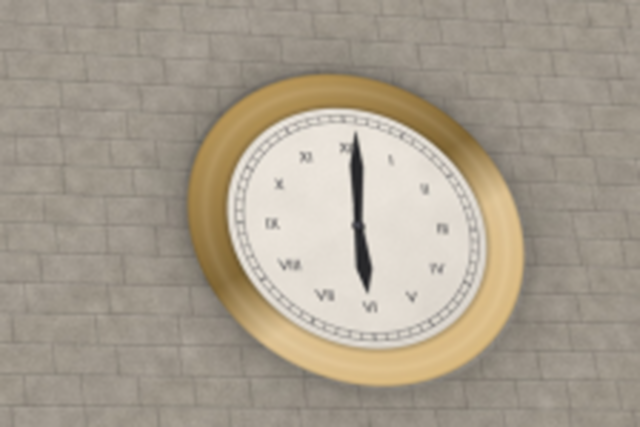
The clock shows **6:01**
